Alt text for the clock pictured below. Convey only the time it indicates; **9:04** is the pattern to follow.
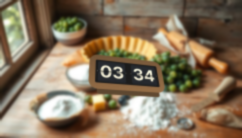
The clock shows **3:34**
